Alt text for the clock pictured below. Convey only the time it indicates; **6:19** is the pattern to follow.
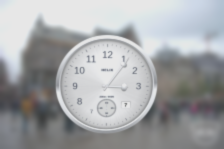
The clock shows **3:06**
